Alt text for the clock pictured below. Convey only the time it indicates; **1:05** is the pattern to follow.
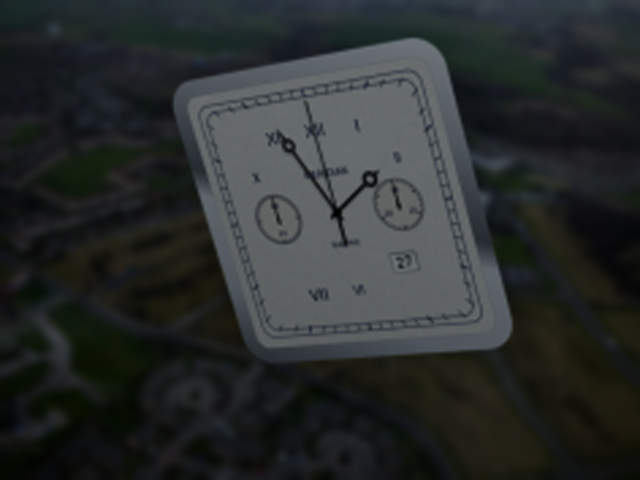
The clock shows **1:56**
